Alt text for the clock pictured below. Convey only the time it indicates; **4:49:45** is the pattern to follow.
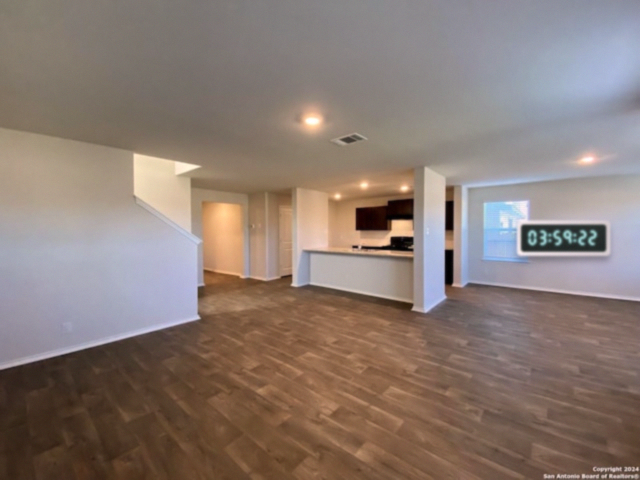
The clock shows **3:59:22**
